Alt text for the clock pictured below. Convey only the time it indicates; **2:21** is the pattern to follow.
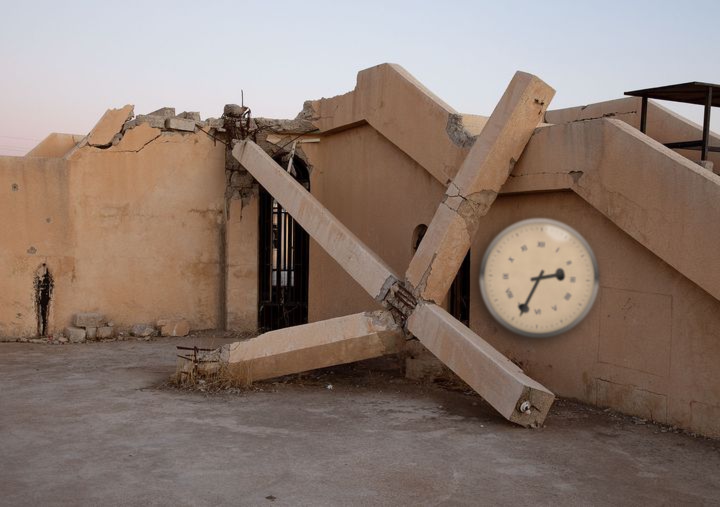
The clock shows **2:34**
